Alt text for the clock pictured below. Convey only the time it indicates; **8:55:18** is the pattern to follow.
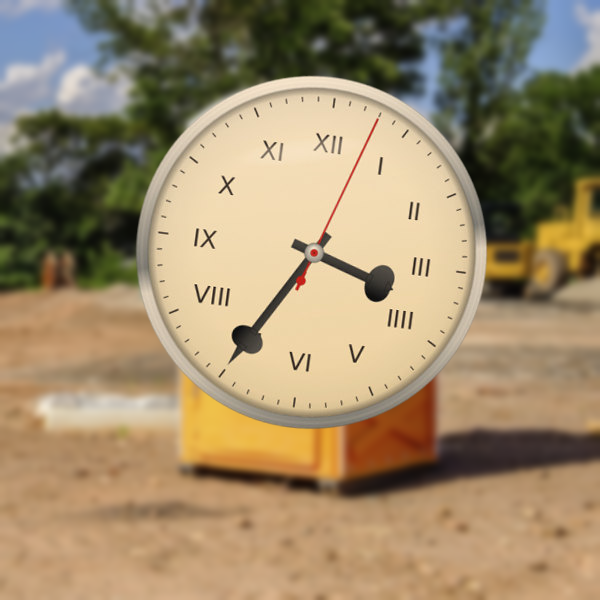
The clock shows **3:35:03**
